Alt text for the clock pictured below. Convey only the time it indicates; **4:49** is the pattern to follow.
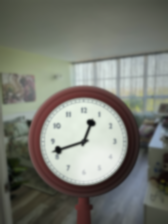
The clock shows **12:42**
